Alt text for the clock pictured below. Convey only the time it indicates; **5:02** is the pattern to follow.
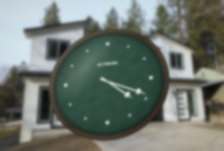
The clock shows **4:19**
